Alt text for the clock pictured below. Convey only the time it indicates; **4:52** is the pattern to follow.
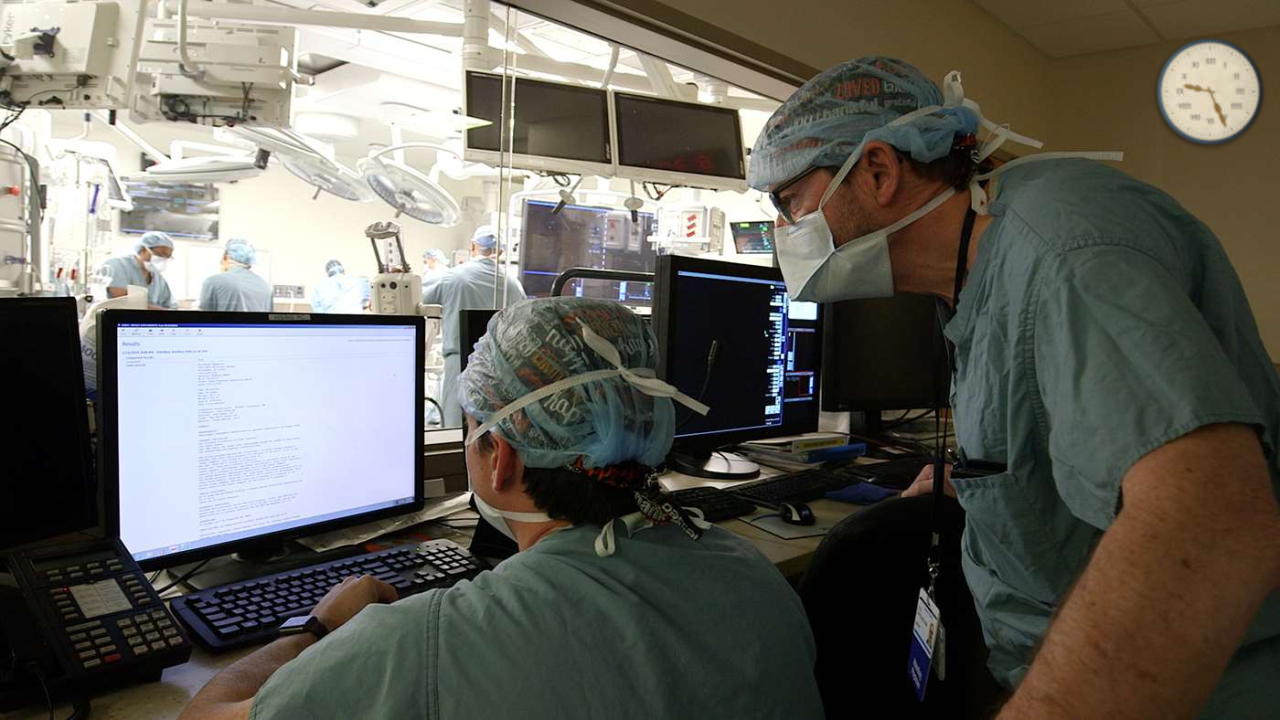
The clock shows **9:26**
